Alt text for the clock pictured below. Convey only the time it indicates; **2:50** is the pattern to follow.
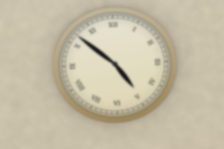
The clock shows **4:52**
